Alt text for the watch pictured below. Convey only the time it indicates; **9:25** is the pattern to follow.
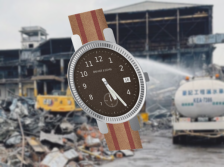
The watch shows **5:25**
